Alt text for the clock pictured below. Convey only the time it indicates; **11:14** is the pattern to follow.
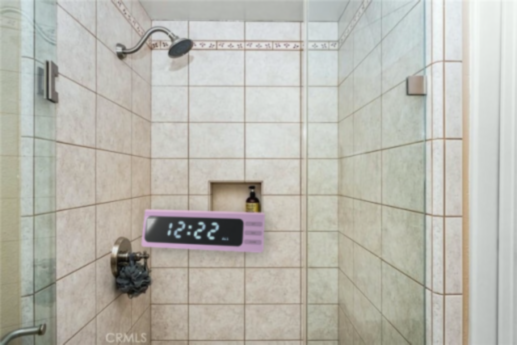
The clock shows **12:22**
